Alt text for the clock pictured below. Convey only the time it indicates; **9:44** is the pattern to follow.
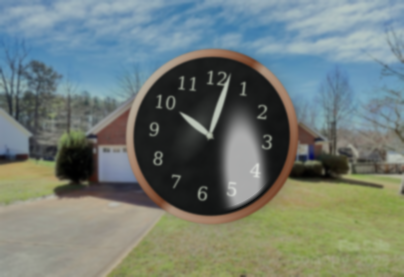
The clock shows **10:02**
